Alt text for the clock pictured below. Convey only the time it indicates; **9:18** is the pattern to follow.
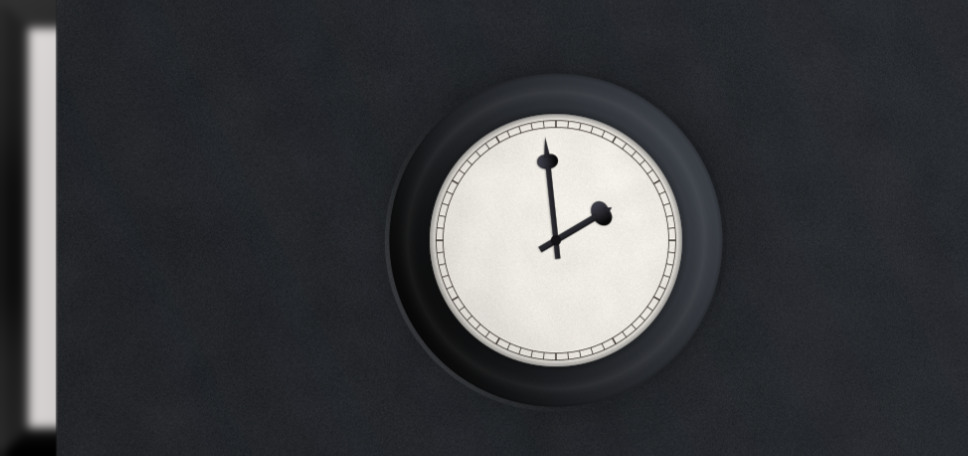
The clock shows **1:59**
